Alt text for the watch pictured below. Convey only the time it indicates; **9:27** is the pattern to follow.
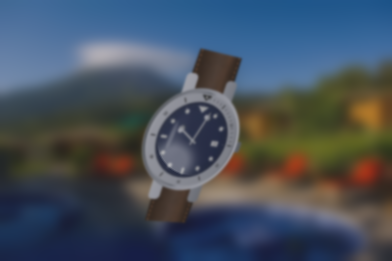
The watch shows **10:03**
